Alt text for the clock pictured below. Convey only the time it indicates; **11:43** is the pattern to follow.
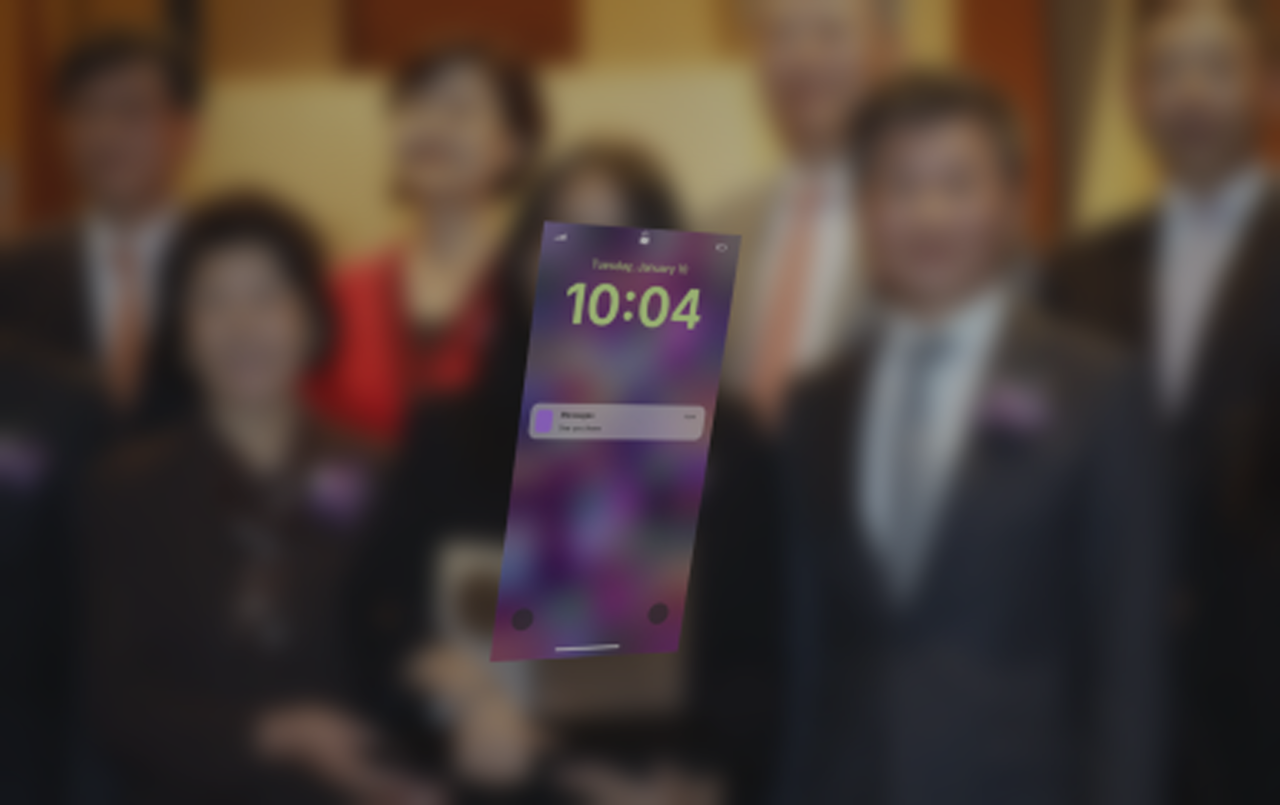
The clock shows **10:04**
